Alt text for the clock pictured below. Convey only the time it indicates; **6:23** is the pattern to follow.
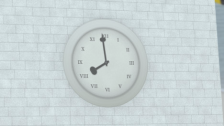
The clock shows **7:59**
